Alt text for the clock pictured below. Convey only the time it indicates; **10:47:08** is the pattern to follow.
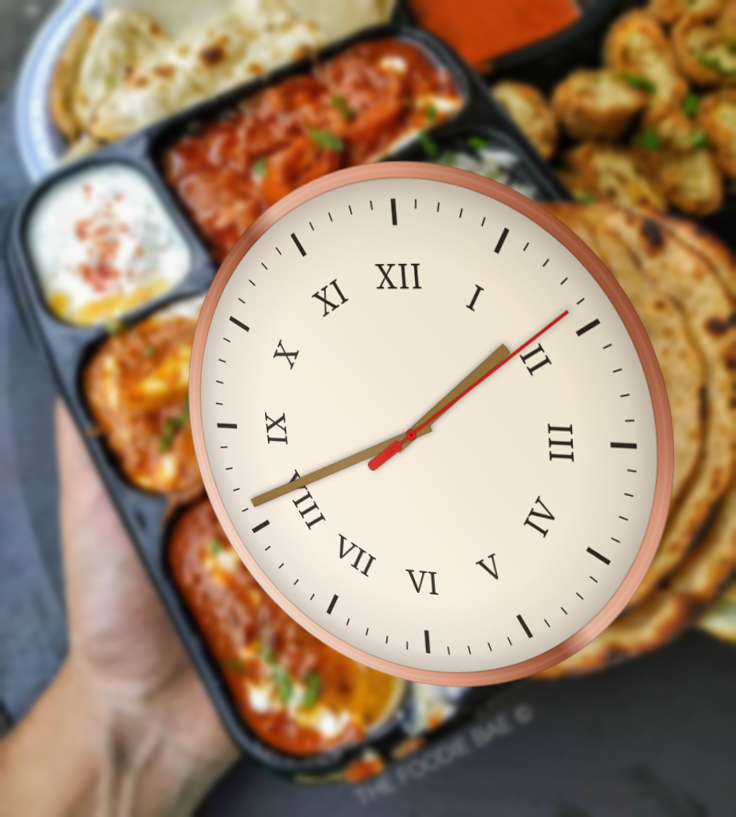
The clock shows **1:41:09**
